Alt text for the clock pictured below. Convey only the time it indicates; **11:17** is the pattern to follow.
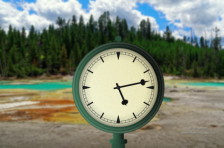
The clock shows **5:13**
